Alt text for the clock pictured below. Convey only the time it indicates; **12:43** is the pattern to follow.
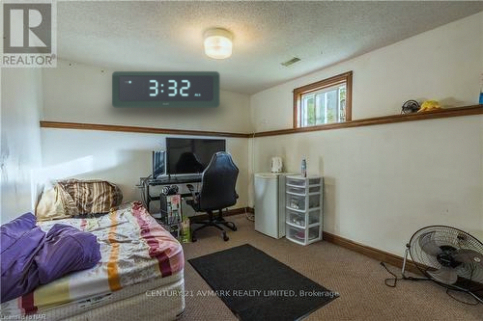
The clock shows **3:32**
